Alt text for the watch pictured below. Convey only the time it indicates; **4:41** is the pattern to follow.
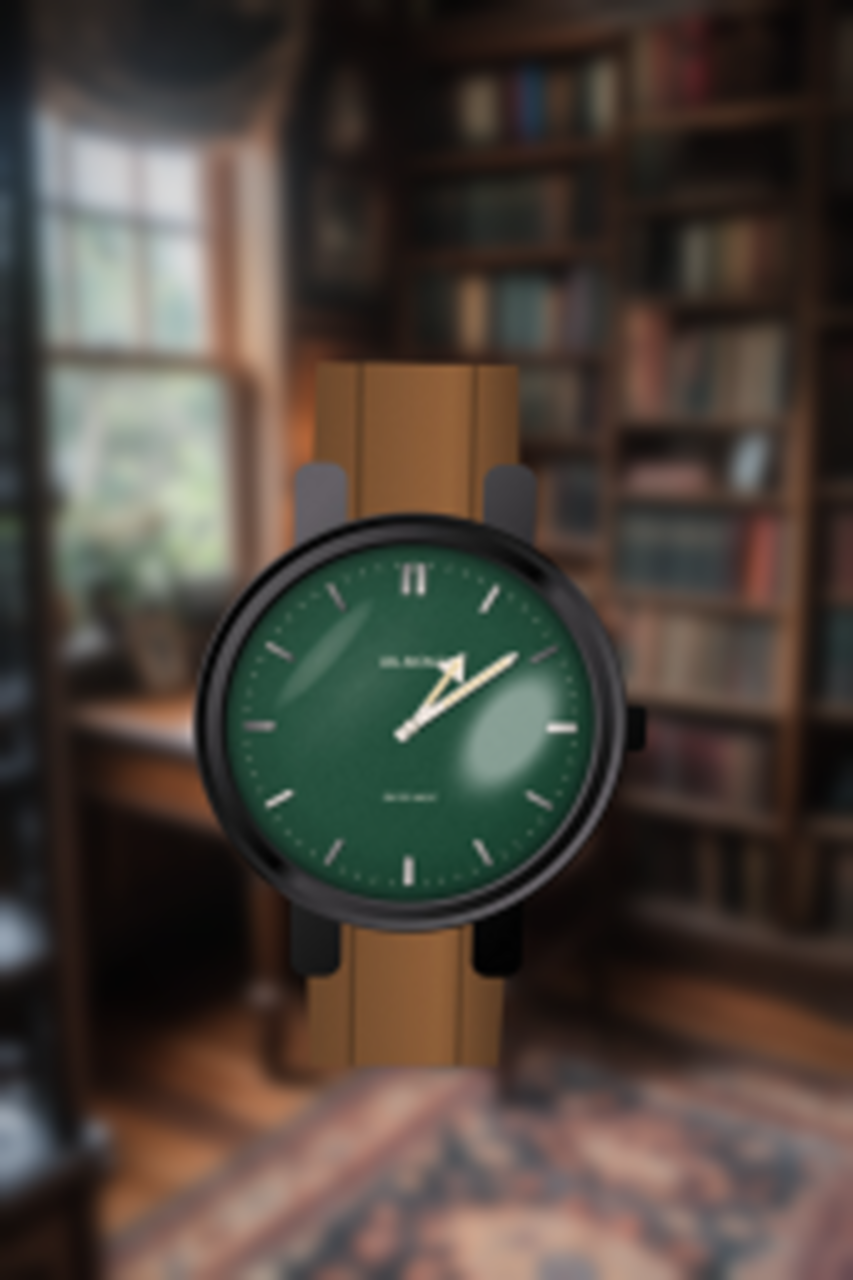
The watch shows **1:09**
